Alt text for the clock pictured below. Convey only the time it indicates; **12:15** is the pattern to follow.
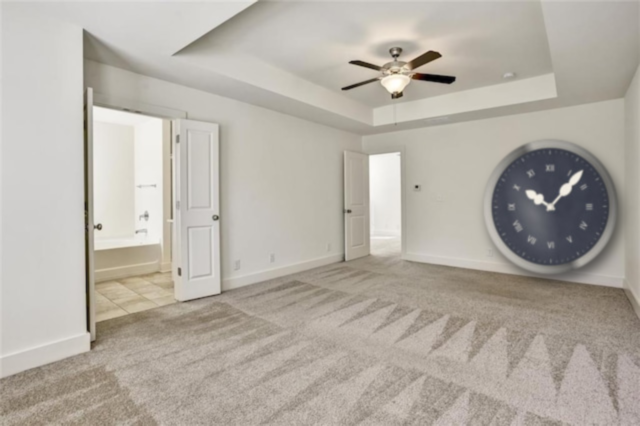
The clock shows **10:07**
